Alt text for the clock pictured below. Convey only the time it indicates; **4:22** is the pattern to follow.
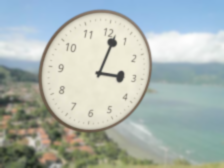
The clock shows **3:02**
